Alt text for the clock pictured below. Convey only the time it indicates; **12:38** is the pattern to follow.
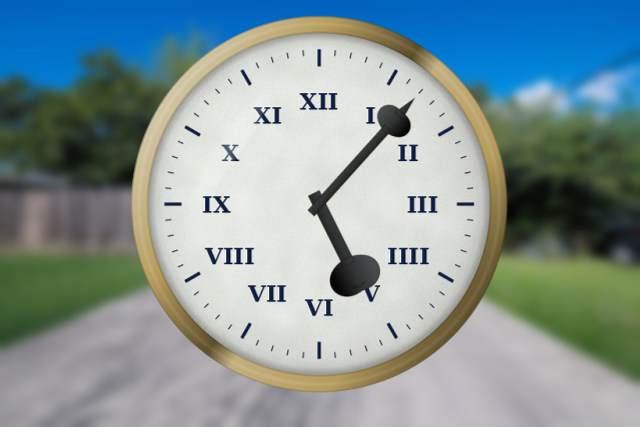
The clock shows **5:07**
